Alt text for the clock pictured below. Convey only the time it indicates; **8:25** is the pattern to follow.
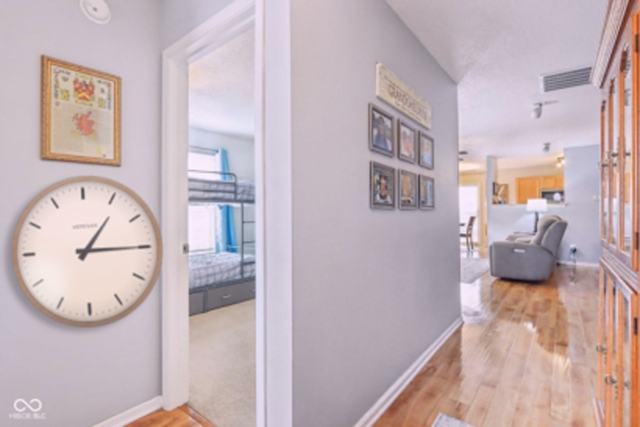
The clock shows **1:15**
